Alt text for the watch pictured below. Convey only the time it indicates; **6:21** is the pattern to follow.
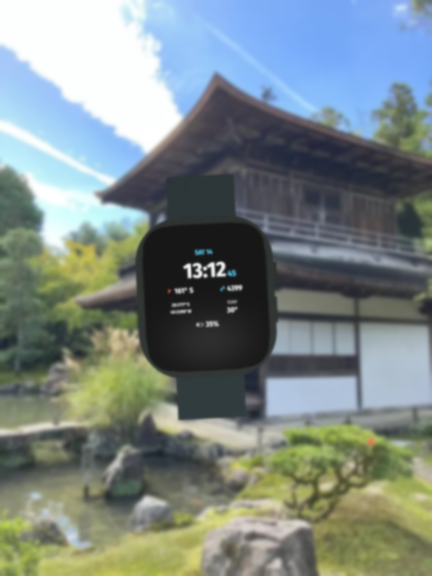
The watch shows **13:12**
